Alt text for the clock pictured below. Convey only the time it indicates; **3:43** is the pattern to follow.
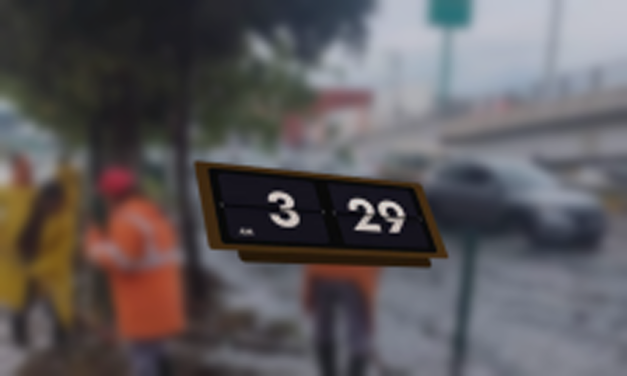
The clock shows **3:29**
